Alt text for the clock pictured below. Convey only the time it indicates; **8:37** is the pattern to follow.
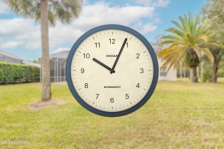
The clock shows **10:04**
